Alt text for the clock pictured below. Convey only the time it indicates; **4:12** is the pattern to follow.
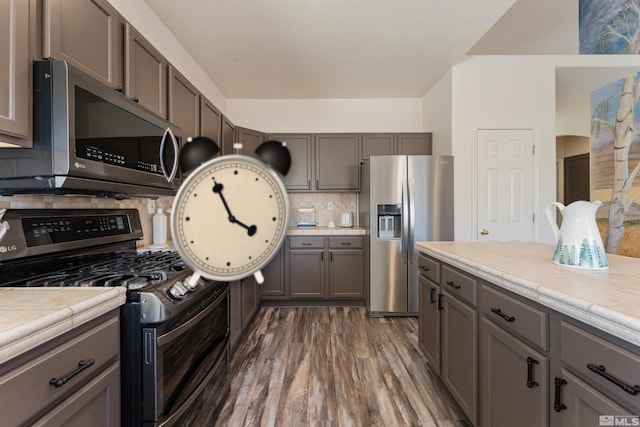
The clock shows **3:55**
